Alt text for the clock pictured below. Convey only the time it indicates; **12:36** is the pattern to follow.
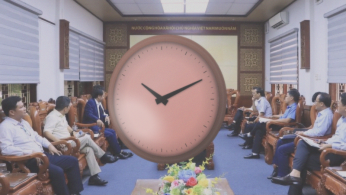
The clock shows **10:11**
